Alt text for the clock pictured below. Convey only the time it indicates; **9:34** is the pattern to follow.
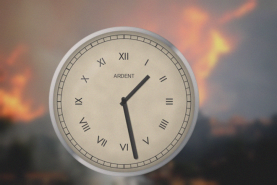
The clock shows **1:28**
